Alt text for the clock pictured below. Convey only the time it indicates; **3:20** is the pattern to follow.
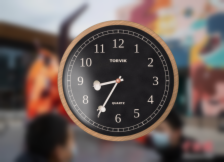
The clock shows **8:35**
